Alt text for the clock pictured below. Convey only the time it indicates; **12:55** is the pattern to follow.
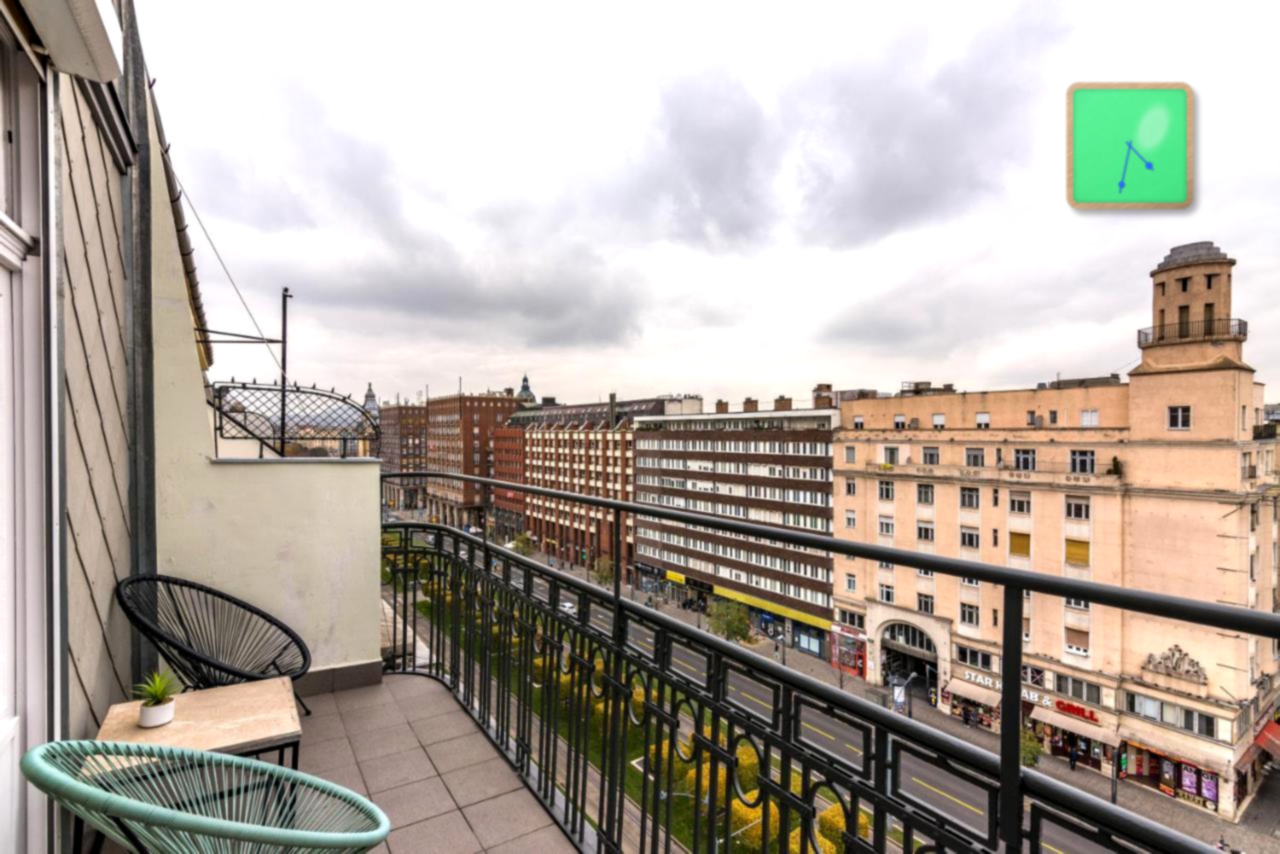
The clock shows **4:32**
